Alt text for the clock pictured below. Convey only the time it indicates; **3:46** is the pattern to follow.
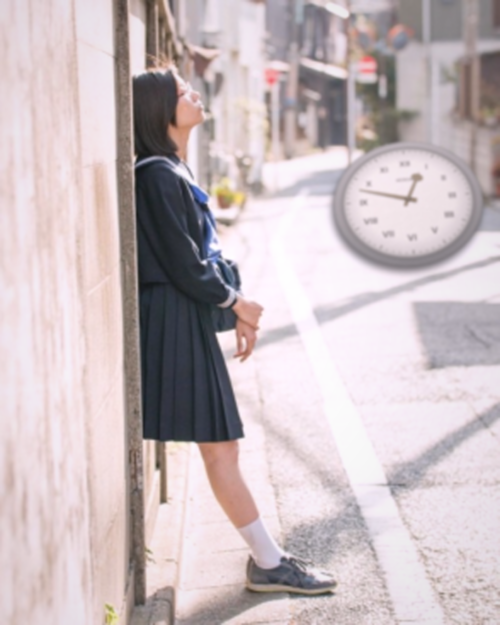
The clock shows **12:48**
